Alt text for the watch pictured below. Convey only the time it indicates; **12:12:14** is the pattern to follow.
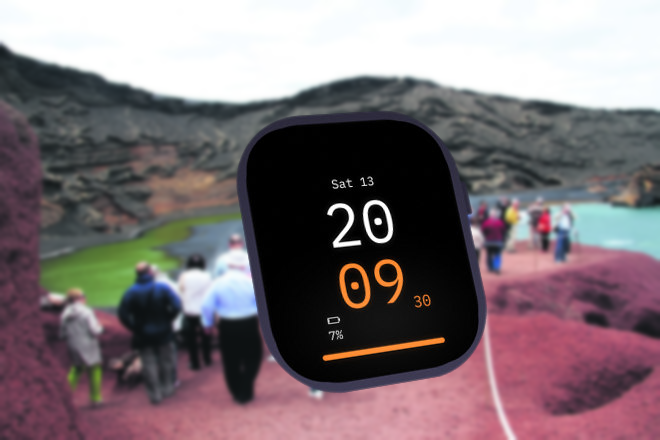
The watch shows **20:09:30**
